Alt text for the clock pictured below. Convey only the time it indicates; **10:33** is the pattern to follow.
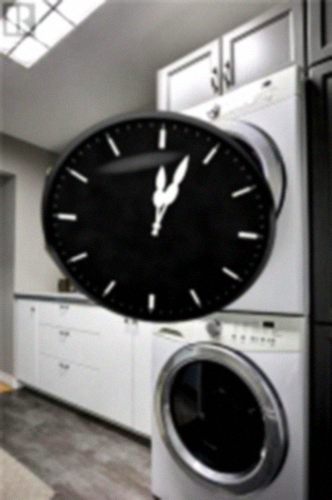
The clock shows **12:03**
